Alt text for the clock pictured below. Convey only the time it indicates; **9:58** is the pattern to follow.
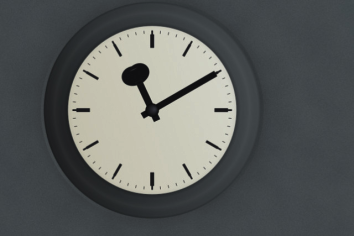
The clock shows **11:10**
